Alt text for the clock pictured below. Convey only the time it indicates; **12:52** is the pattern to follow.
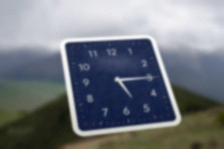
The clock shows **5:15**
